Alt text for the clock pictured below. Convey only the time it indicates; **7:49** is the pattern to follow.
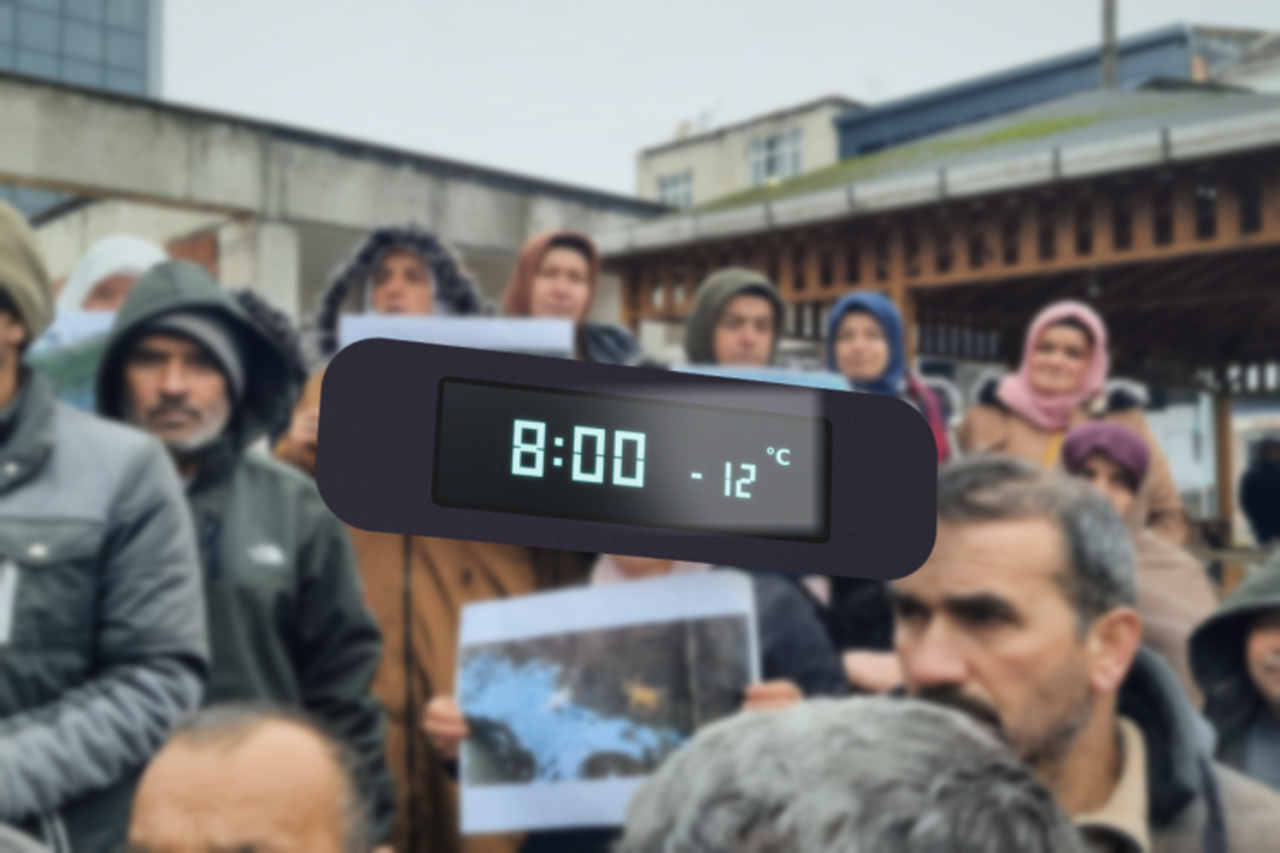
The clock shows **8:00**
